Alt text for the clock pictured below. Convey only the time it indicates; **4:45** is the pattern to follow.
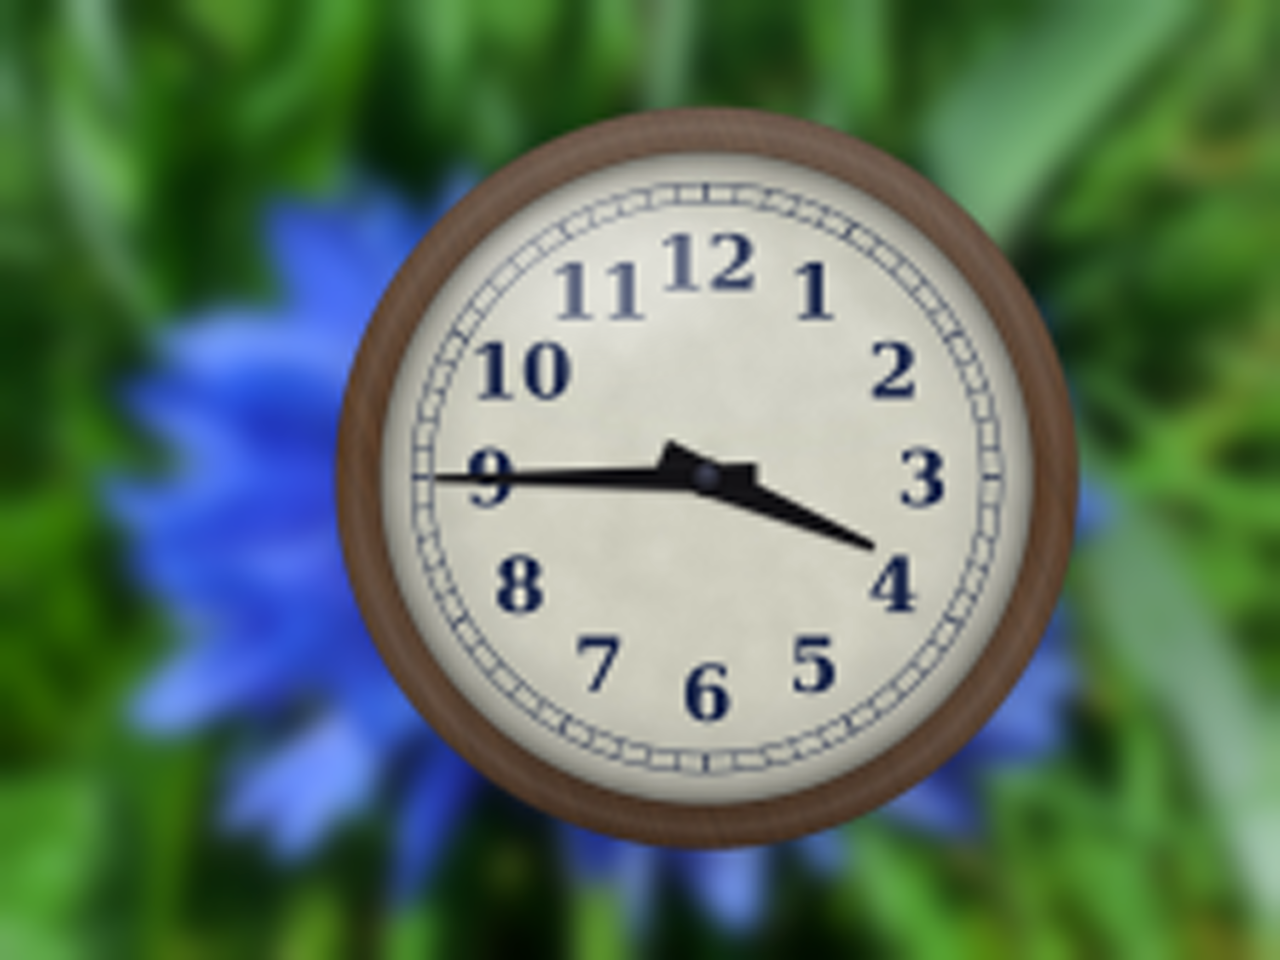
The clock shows **3:45**
